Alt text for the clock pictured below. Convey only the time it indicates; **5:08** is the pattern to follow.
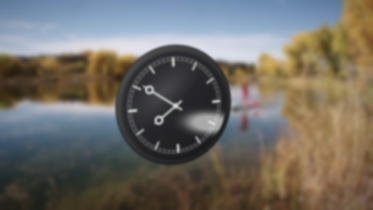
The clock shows **7:51**
